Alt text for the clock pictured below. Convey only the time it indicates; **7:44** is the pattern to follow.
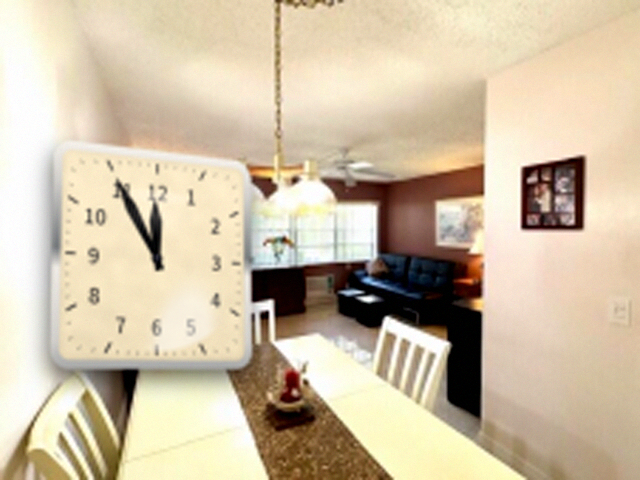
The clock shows **11:55**
